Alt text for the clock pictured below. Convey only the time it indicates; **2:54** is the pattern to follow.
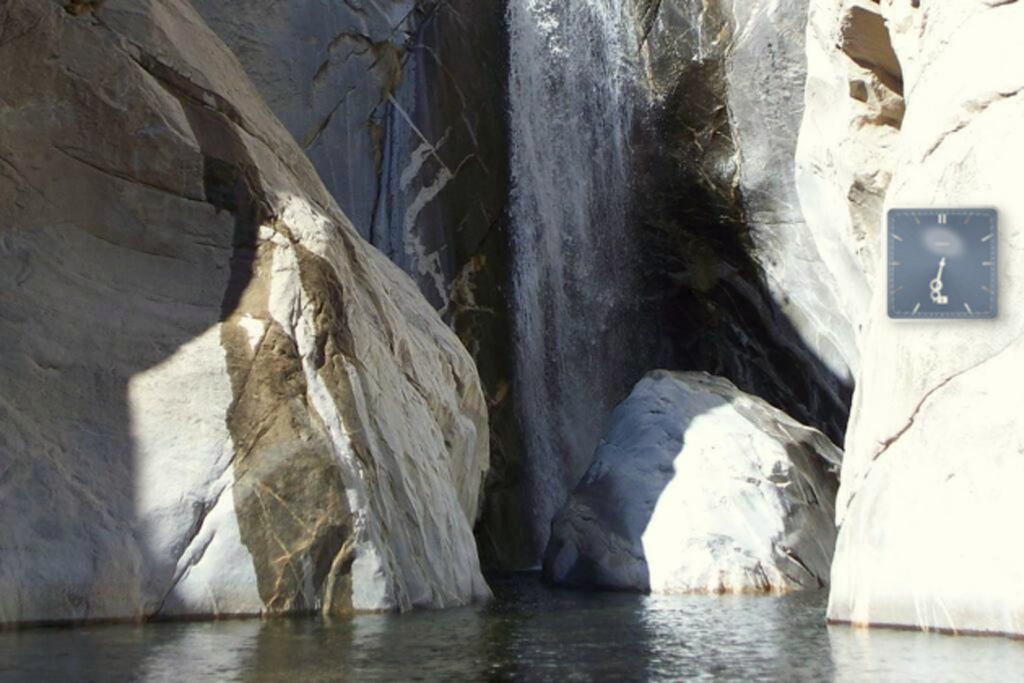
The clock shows **6:32**
